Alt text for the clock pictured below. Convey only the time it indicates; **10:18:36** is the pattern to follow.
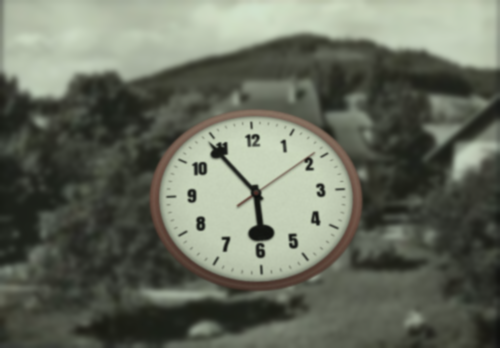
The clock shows **5:54:09**
